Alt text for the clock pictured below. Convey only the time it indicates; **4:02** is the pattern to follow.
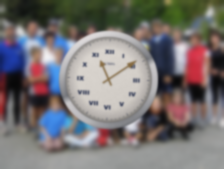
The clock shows **11:09**
